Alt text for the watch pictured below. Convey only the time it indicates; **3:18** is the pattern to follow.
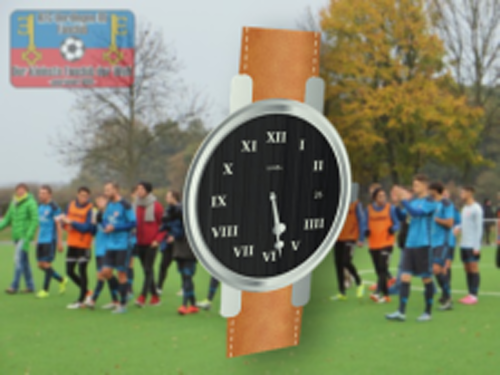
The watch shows **5:28**
